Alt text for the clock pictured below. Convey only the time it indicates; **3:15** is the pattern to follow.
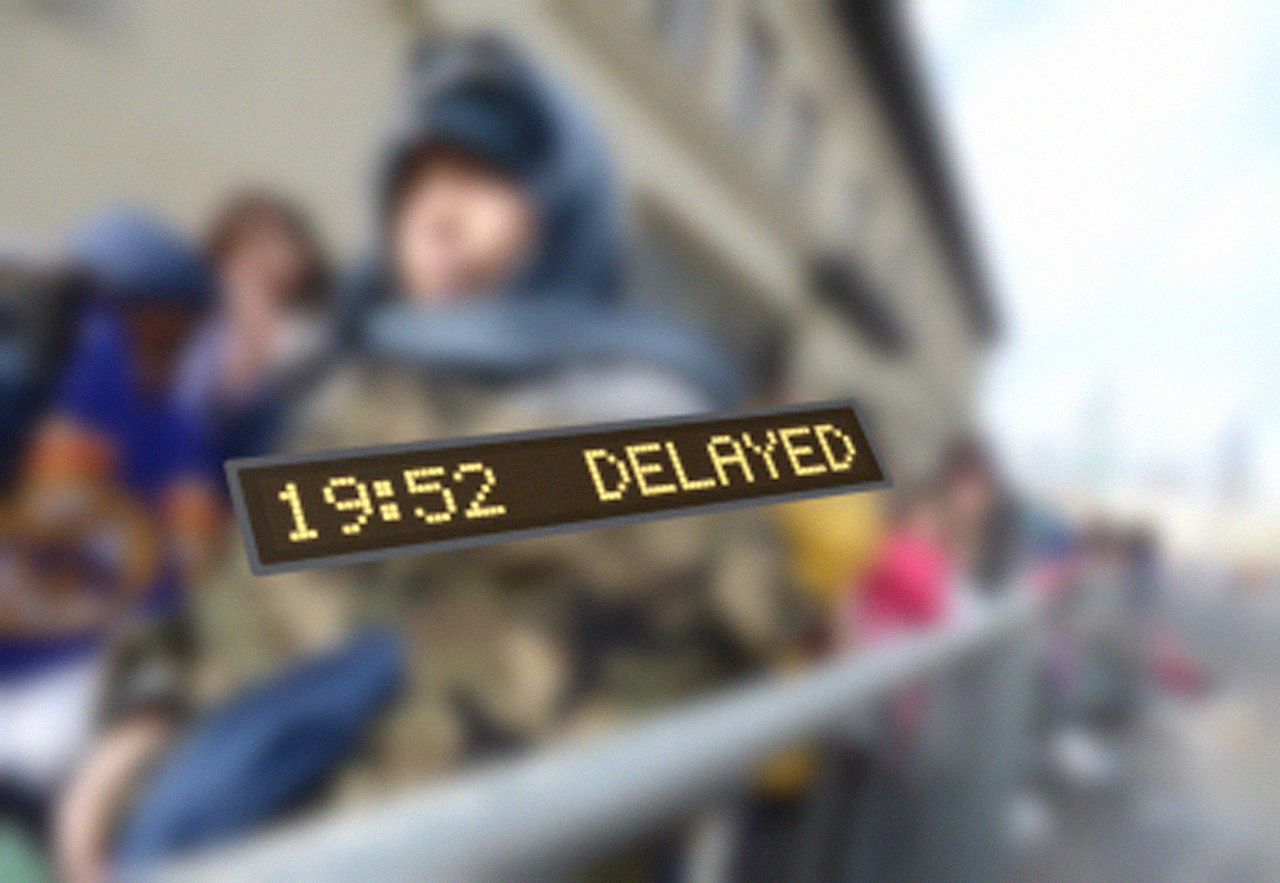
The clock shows **19:52**
